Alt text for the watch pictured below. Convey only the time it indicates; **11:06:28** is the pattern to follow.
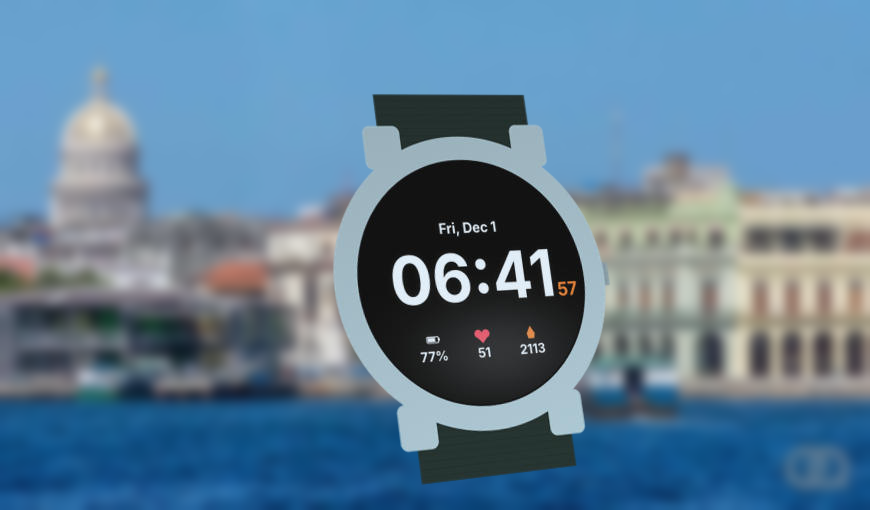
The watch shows **6:41:57**
